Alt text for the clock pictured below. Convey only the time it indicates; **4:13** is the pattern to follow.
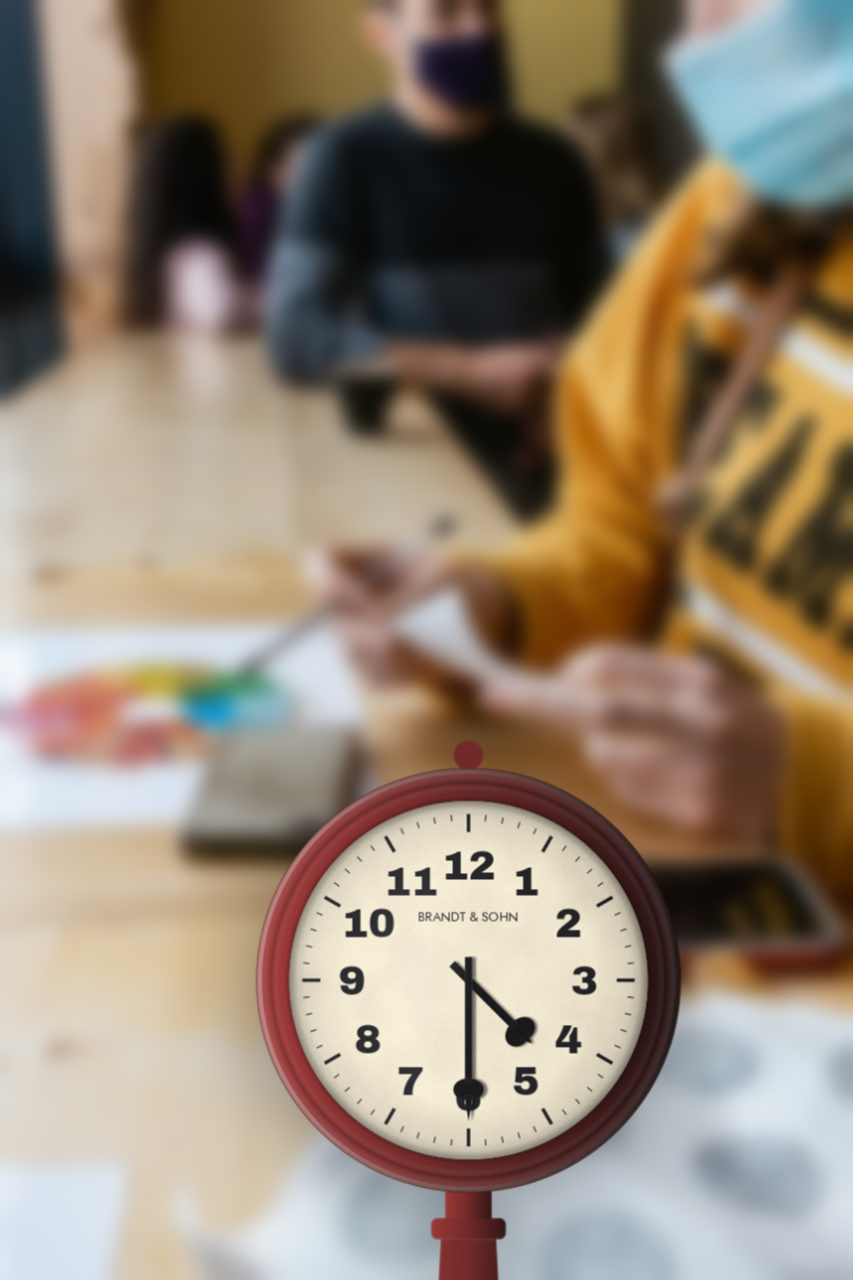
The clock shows **4:30**
